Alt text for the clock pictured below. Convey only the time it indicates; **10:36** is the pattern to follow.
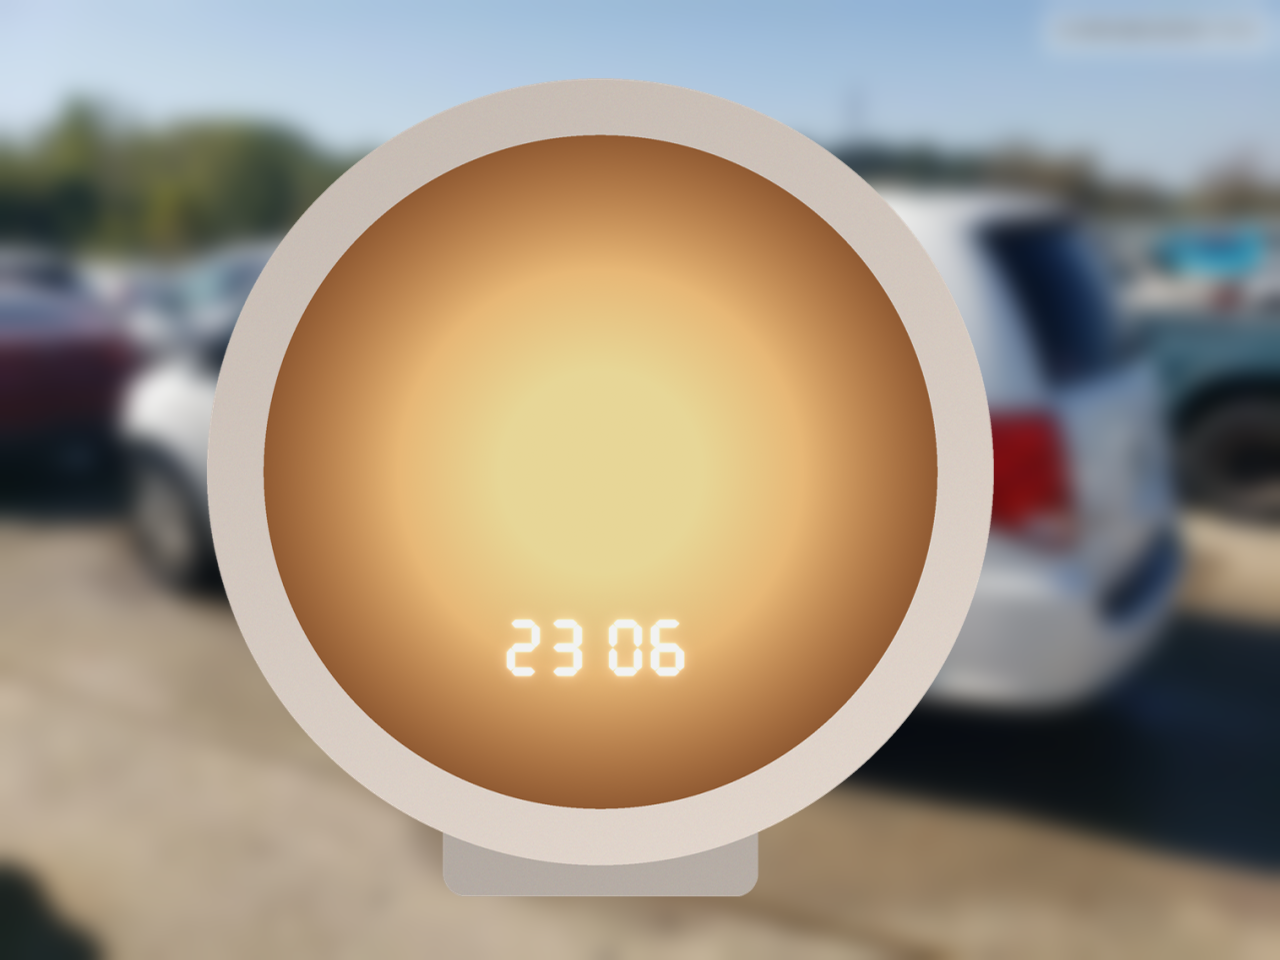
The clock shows **23:06**
